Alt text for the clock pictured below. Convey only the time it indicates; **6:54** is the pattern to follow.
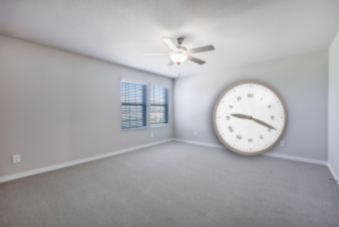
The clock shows **9:19**
